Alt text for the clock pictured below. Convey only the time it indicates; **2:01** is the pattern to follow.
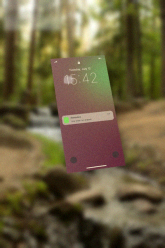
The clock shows **15:42**
